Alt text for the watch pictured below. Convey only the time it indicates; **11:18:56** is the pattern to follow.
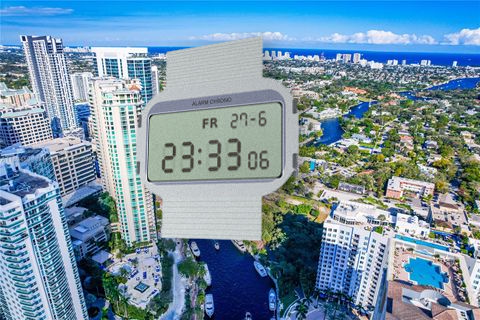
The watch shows **23:33:06**
